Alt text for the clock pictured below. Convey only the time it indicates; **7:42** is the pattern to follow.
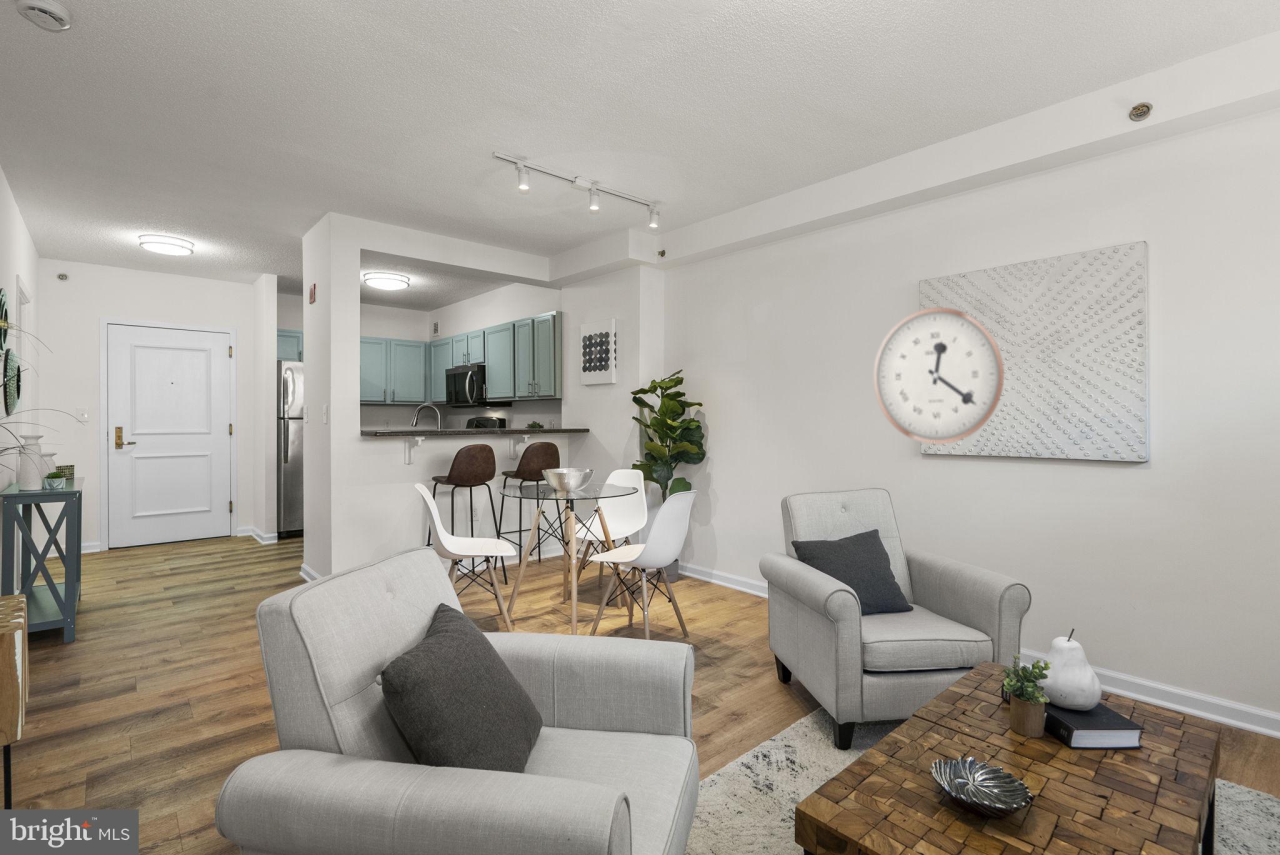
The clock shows **12:21**
